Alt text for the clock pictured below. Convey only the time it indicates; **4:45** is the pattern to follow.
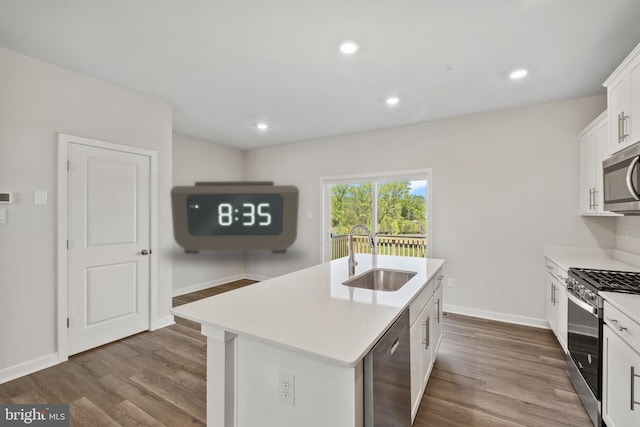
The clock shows **8:35**
